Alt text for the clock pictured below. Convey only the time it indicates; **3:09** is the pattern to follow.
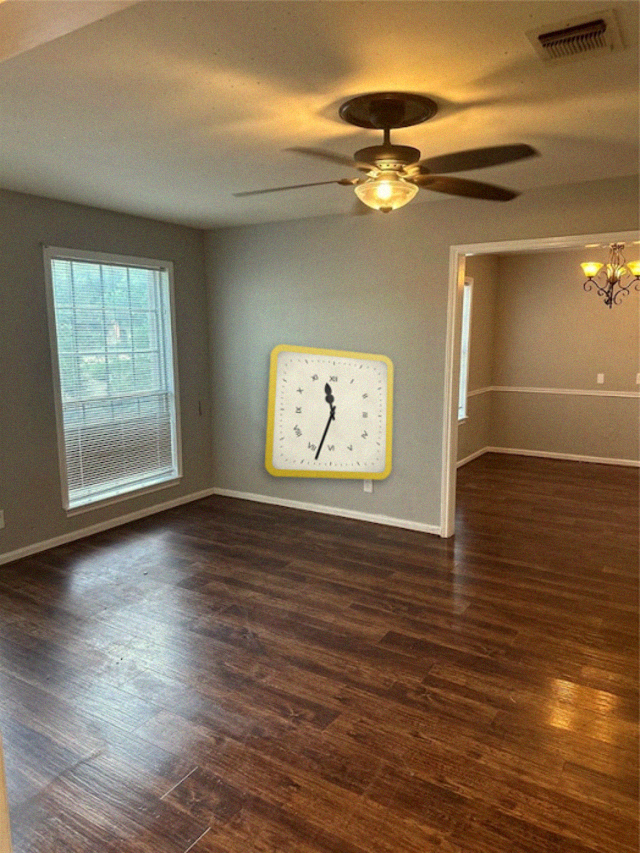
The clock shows **11:33**
